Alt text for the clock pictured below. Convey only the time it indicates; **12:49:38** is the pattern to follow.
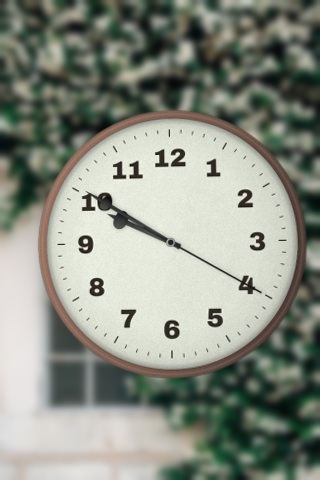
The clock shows **9:50:20**
